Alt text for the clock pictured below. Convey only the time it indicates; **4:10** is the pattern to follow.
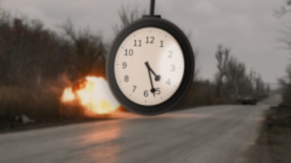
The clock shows **4:27**
